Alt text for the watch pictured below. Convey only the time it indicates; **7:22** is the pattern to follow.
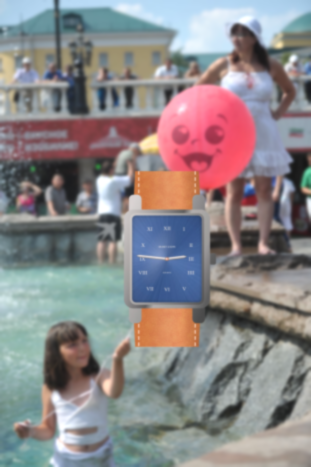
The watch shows **2:46**
